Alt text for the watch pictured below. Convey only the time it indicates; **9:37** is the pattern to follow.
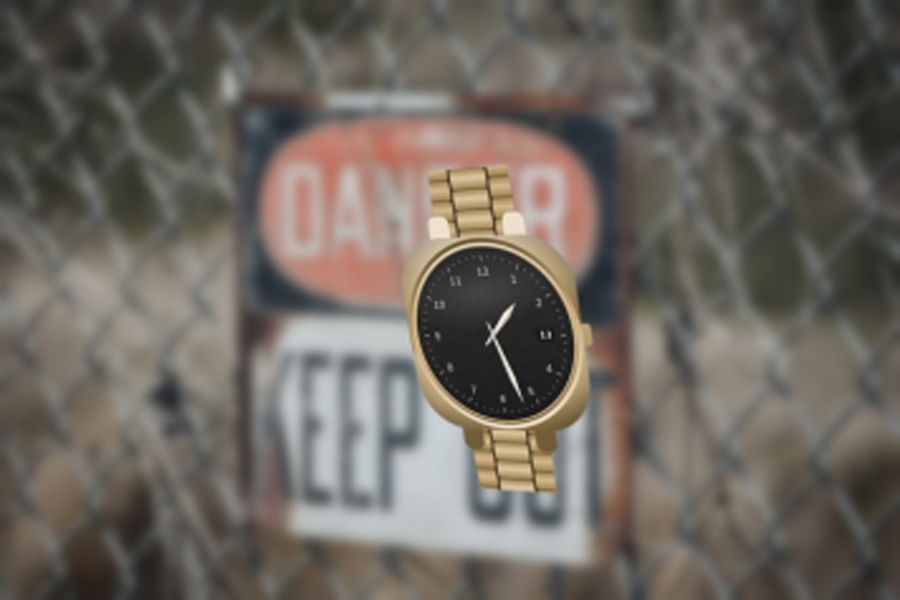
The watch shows **1:27**
